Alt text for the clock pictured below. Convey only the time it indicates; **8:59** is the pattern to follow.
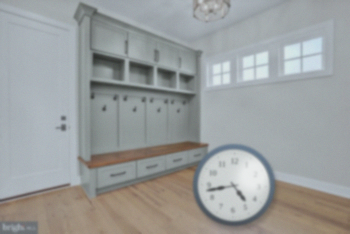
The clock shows **4:43**
